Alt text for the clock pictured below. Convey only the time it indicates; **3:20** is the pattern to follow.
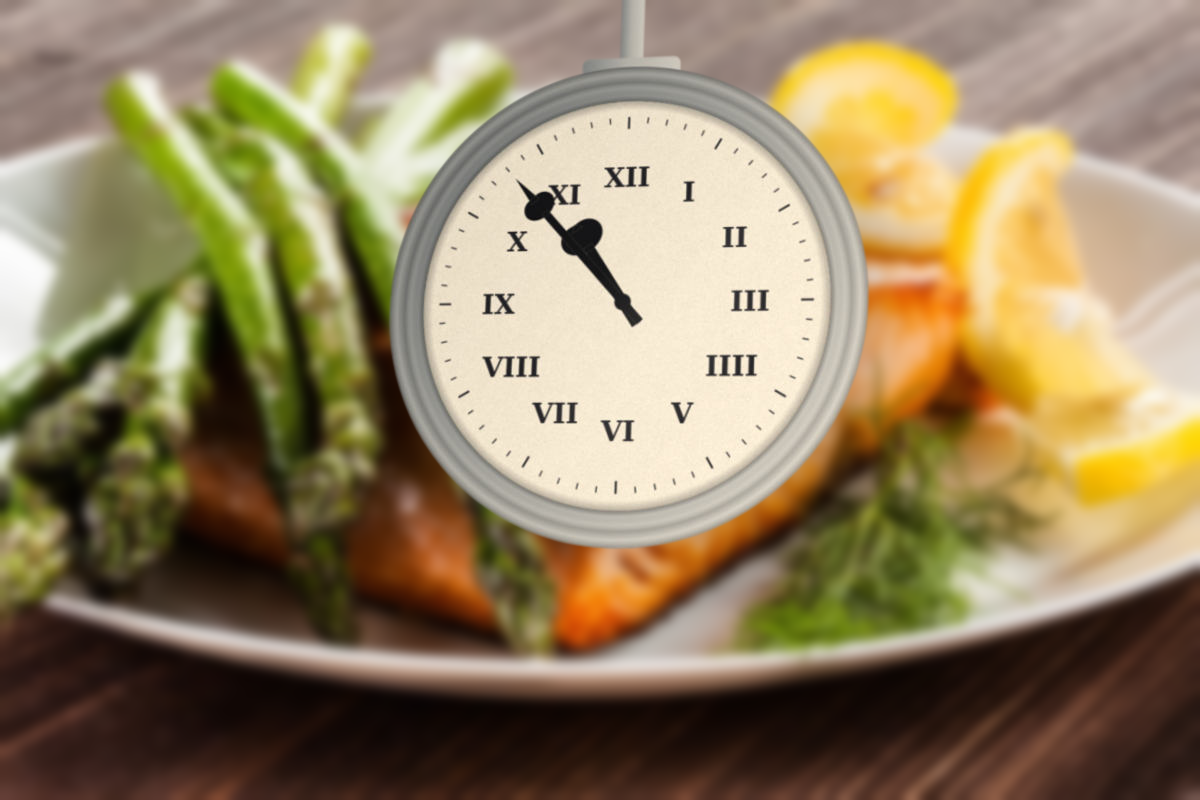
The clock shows **10:53**
